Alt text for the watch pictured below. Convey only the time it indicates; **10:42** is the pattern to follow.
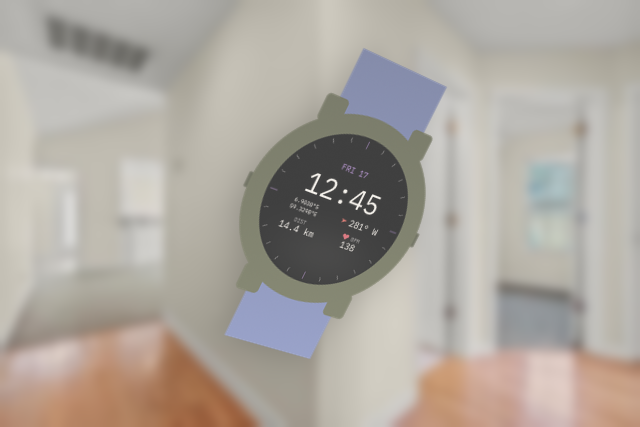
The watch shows **12:45**
